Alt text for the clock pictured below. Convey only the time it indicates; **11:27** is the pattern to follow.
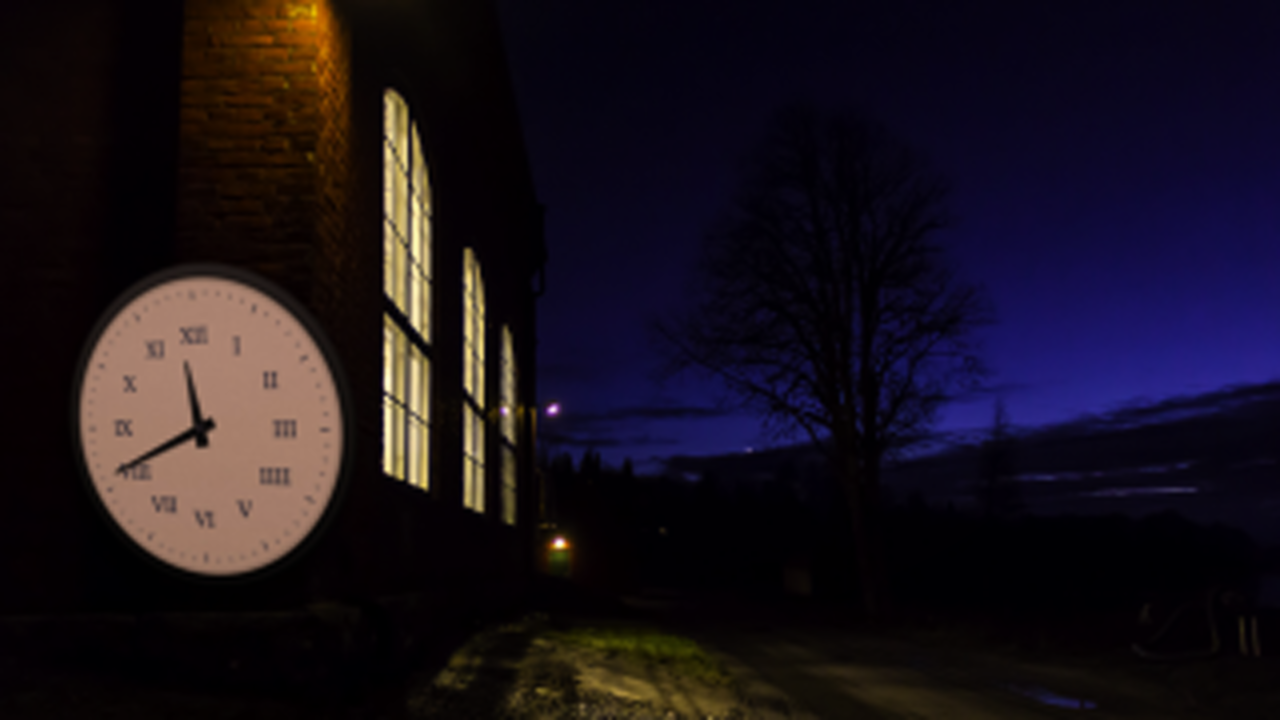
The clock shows **11:41**
